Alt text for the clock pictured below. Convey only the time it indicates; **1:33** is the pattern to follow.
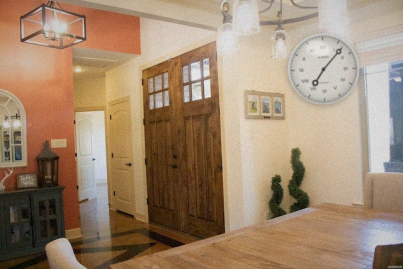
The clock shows **7:07**
